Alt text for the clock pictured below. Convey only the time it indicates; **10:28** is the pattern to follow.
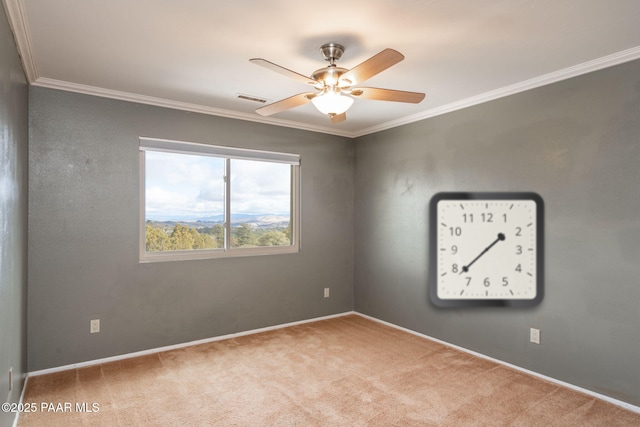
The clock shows **1:38**
